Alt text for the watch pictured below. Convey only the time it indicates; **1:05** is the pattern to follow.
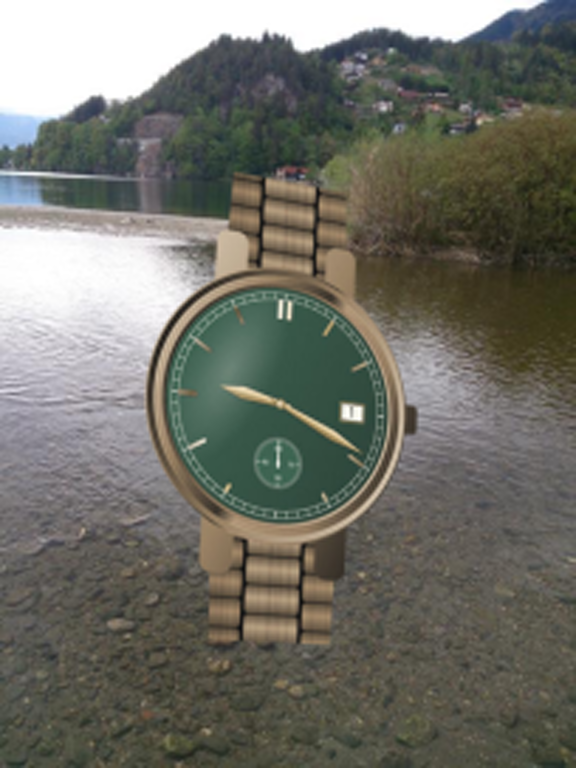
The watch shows **9:19**
